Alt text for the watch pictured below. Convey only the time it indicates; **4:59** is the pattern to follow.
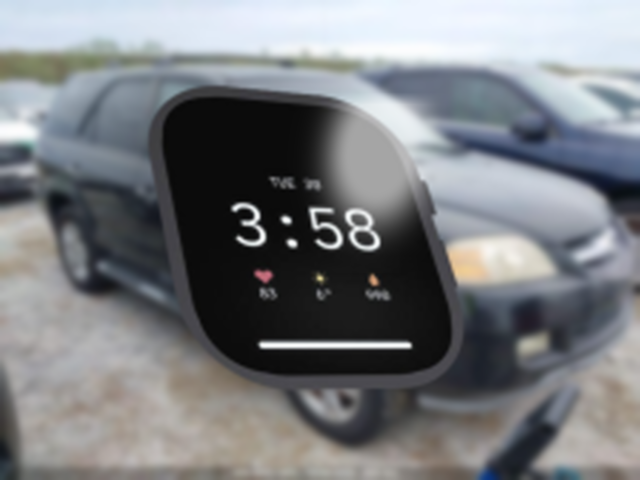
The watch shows **3:58**
